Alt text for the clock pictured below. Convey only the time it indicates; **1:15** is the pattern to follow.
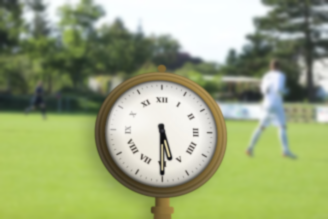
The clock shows **5:30**
